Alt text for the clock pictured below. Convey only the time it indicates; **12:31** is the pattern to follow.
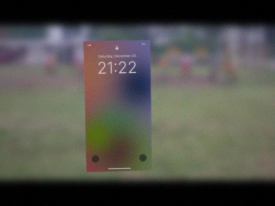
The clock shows **21:22**
